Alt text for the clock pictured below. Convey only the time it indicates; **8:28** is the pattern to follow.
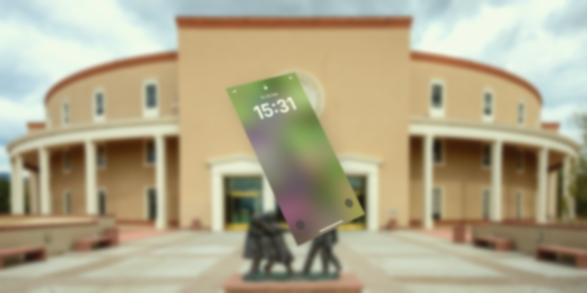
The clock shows **15:31**
